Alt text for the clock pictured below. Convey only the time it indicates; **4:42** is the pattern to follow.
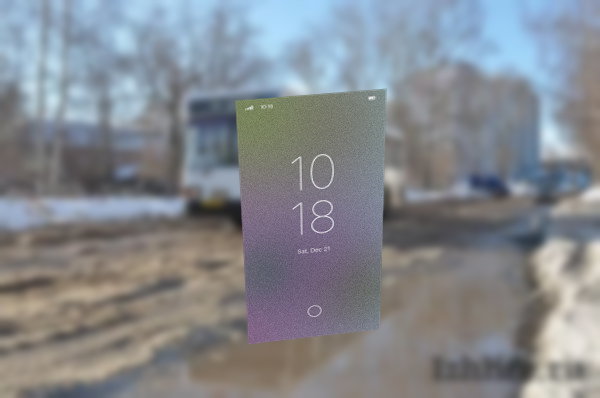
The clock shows **10:18**
